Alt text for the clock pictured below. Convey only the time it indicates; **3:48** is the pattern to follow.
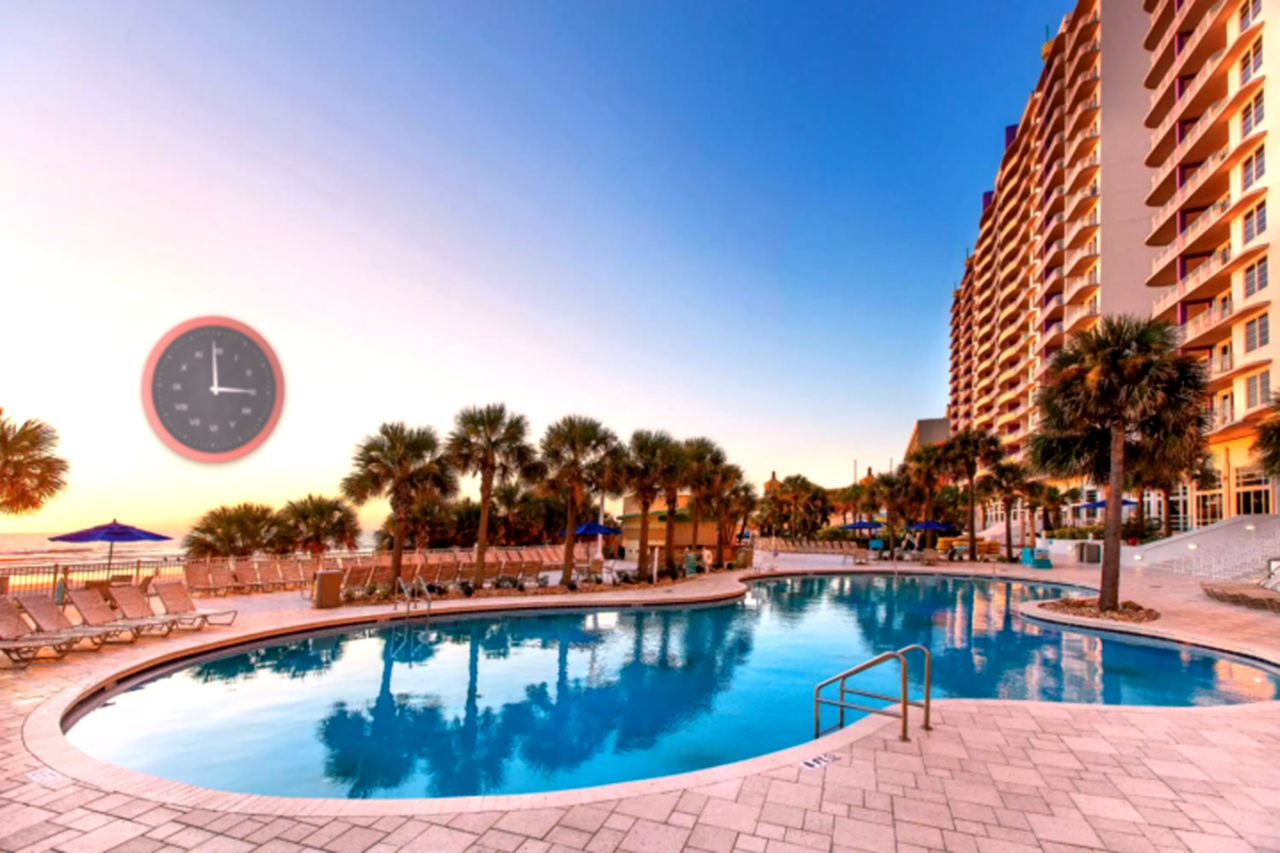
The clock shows **2:59**
